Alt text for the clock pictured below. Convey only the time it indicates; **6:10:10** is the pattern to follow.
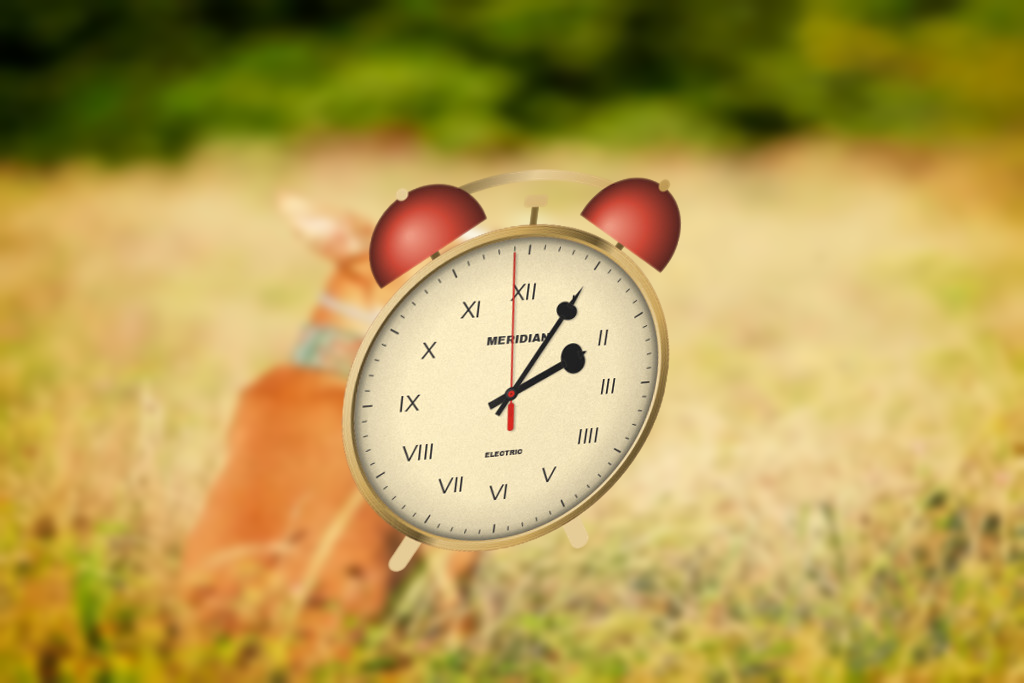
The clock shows **2:04:59**
